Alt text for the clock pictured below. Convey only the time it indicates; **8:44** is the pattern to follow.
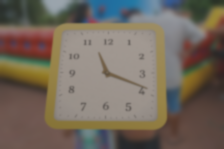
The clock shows **11:19**
